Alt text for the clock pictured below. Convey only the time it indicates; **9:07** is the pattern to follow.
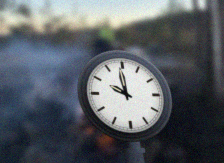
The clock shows **9:59**
